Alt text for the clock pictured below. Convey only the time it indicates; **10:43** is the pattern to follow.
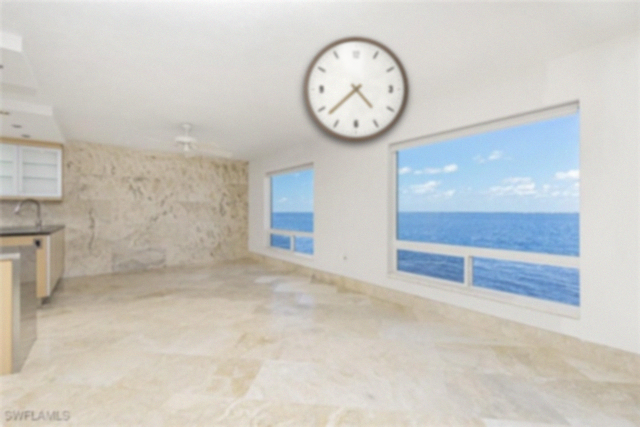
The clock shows **4:38**
